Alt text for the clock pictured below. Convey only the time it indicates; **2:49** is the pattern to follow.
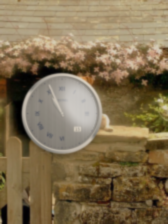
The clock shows **10:56**
